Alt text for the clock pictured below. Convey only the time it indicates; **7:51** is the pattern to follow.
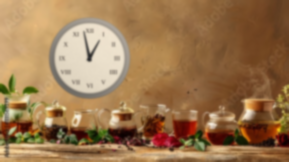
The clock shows **12:58**
